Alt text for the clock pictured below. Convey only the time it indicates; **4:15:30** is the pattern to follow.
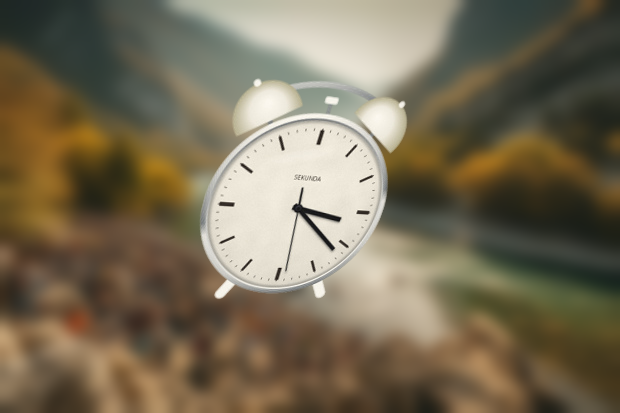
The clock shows **3:21:29**
